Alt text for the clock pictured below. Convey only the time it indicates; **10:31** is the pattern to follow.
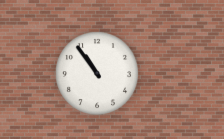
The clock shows **10:54**
